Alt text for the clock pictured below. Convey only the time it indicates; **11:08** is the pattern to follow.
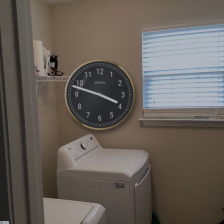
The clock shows **3:48**
